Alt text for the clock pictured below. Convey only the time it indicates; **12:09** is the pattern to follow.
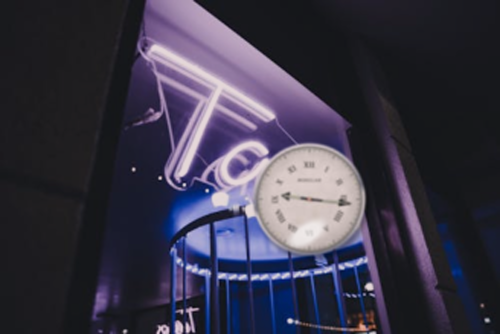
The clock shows **9:16**
